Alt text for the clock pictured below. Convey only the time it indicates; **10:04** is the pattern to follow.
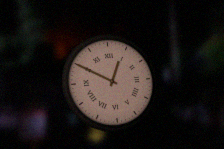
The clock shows **12:50**
